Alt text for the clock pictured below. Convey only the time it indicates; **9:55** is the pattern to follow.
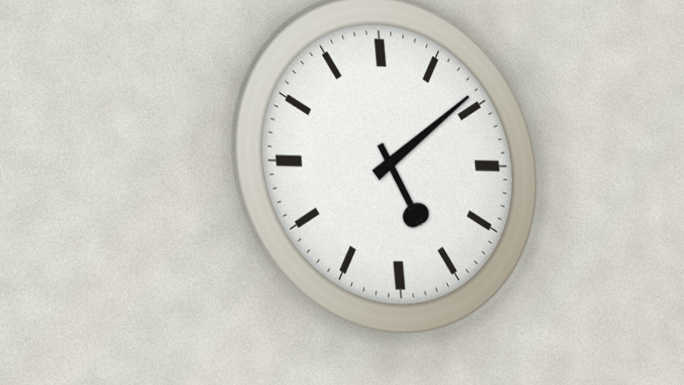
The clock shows **5:09**
